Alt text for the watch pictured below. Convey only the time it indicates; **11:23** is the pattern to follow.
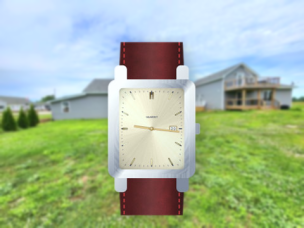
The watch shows **9:16**
